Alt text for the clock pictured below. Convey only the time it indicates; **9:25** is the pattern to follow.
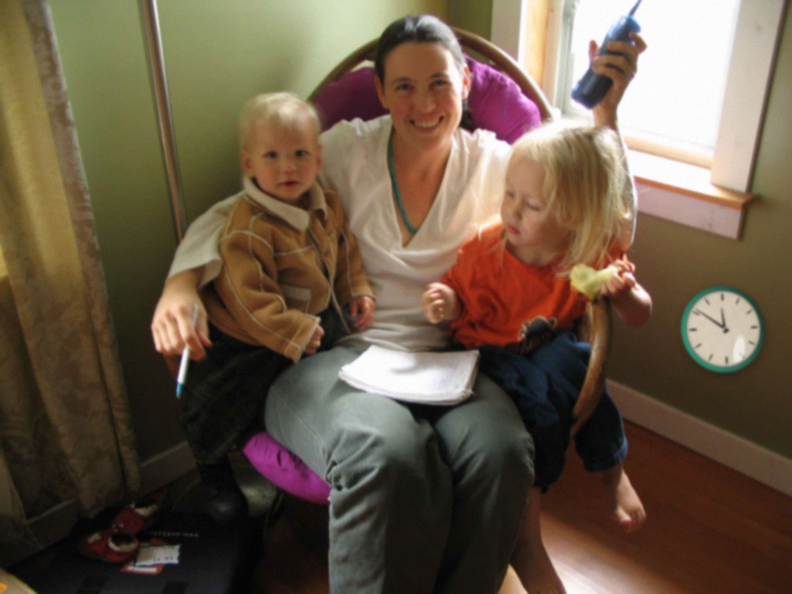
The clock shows **11:51**
